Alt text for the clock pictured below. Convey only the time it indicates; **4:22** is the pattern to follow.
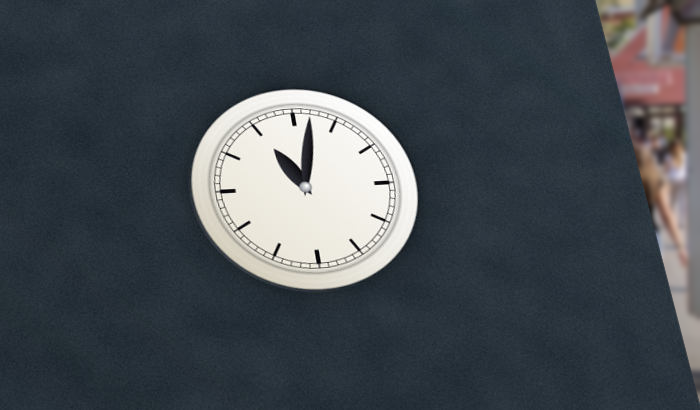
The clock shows **11:02**
